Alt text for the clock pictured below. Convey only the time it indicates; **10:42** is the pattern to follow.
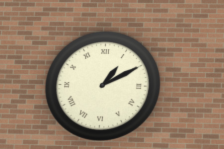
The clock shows **1:10**
